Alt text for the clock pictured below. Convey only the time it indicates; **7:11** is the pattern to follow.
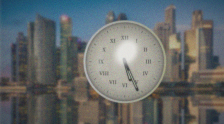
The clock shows **5:26**
